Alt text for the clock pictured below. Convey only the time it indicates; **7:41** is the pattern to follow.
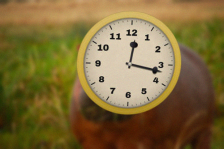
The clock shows **12:17**
